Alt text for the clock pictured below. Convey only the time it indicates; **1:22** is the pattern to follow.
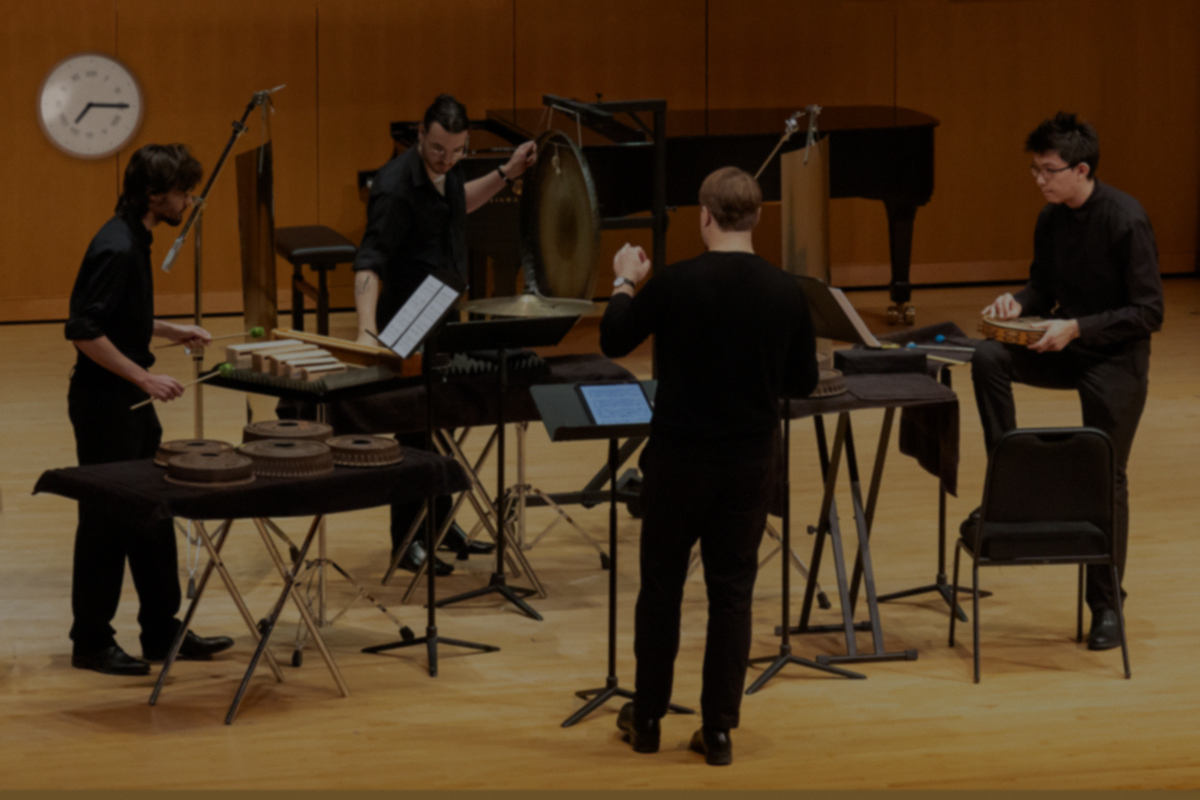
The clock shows **7:15**
